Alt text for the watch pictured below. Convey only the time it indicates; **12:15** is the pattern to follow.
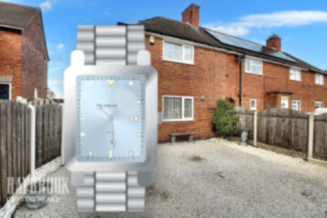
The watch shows **10:29**
